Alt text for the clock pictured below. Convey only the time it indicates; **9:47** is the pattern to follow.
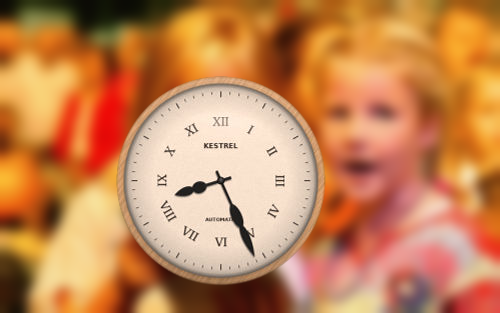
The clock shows **8:26**
